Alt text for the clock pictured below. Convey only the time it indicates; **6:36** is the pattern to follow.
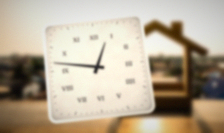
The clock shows **12:47**
